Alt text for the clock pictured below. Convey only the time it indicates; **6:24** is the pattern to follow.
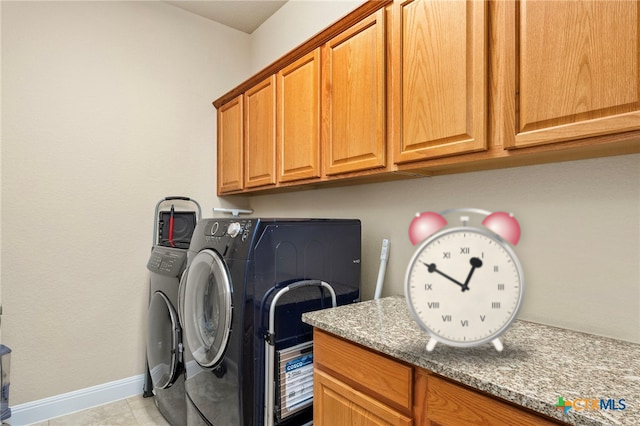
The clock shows **12:50**
